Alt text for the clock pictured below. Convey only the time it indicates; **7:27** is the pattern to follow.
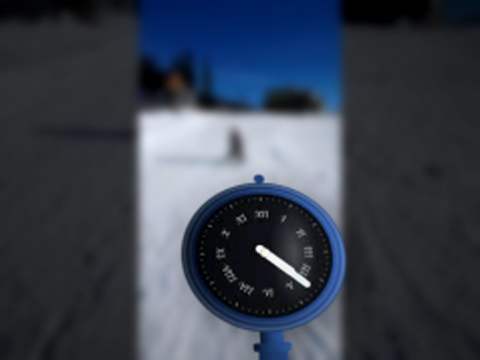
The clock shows **4:22**
